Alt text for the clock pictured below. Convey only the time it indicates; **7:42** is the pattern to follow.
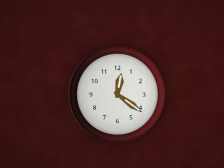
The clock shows **12:21**
